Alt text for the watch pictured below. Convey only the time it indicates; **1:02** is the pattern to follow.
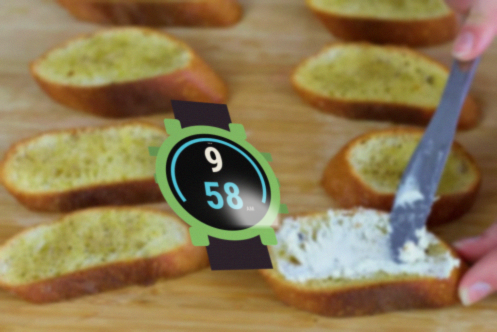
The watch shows **9:58**
